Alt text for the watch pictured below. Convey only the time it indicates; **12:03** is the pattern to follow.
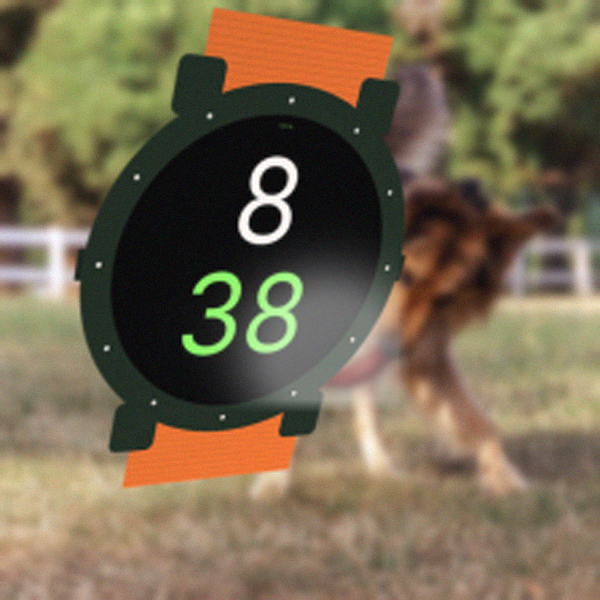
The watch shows **8:38**
